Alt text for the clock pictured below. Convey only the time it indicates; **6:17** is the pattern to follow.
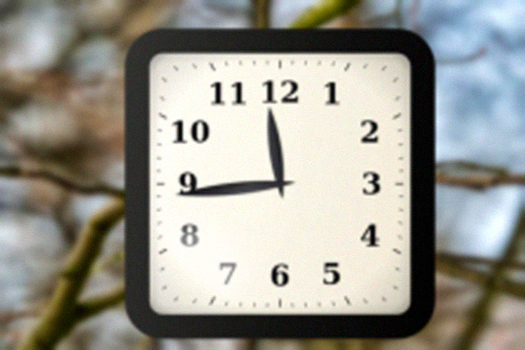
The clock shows **11:44**
